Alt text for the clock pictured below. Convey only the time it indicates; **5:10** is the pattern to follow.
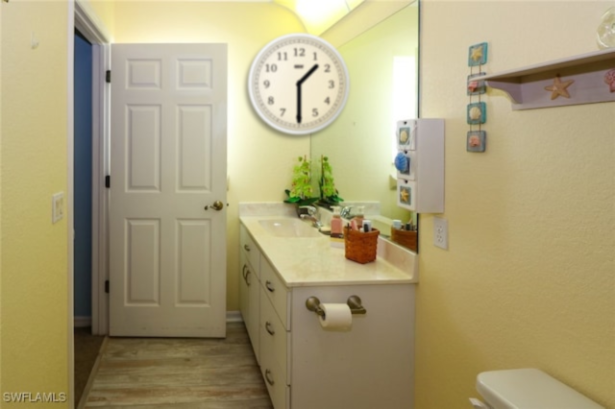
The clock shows **1:30**
